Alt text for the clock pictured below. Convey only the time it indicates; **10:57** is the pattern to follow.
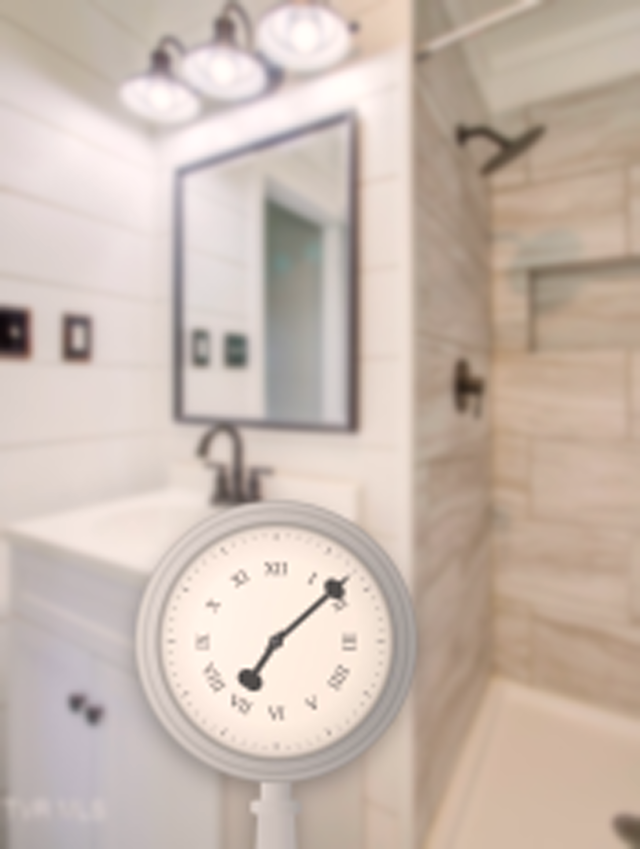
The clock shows **7:08**
